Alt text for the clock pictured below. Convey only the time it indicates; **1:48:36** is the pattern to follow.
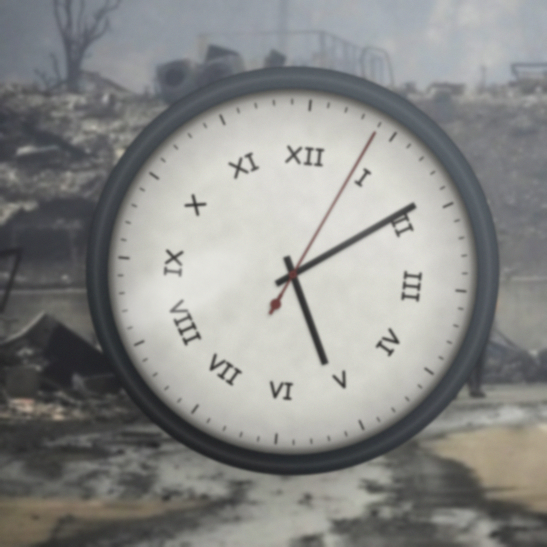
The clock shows **5:09:04**
